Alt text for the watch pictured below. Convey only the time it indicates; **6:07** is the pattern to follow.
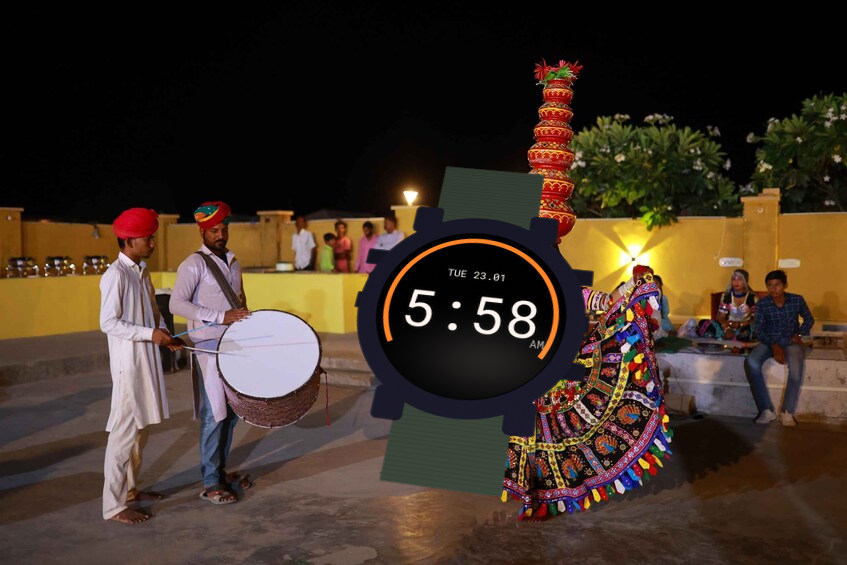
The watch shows **5:58**
